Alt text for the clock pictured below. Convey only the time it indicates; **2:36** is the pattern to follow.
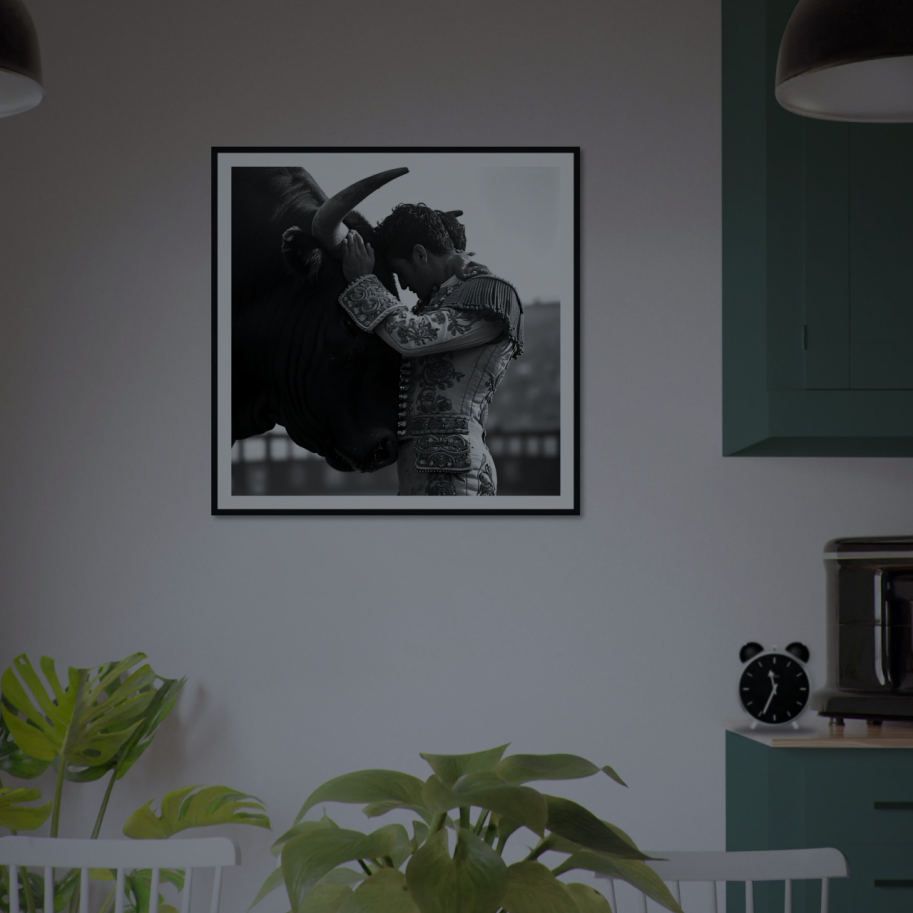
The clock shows **11:34**
